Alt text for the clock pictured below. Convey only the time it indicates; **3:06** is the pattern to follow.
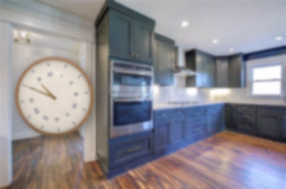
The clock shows **10:50**
